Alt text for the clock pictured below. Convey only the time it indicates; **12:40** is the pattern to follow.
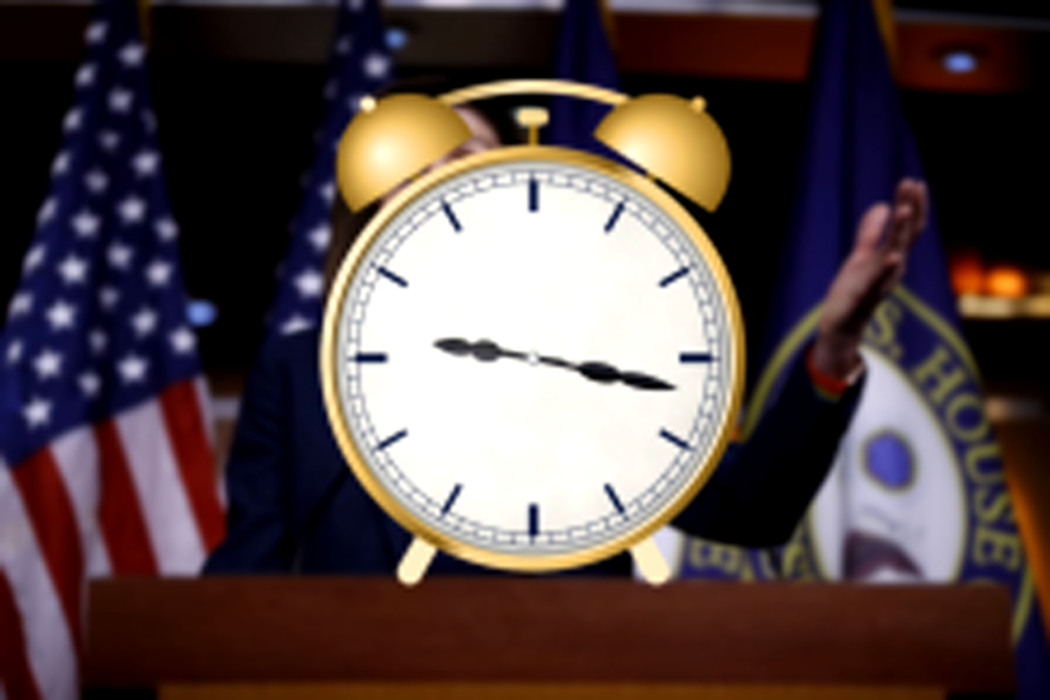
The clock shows **9:17**
